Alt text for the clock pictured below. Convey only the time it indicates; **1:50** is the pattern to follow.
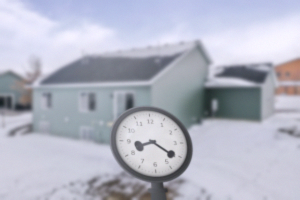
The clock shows **8:21**
